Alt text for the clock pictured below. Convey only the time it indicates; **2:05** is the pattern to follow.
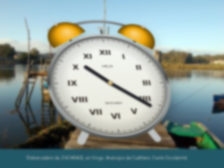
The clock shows **10:21**
